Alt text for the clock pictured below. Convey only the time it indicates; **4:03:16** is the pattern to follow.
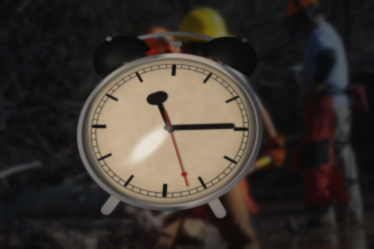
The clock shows **11:14:27**
